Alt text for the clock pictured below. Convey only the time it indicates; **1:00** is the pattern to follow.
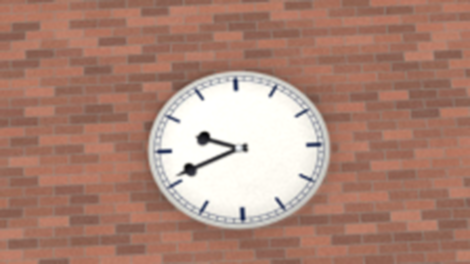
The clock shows **9:41**
